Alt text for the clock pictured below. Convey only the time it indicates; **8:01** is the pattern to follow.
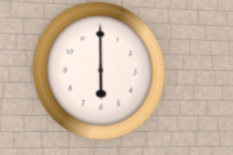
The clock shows **6:00**
